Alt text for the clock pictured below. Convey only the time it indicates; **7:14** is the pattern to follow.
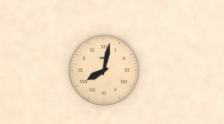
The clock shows **8:02**
